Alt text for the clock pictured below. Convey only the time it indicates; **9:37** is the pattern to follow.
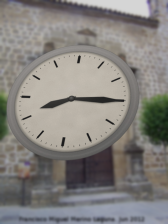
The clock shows **8:15**
